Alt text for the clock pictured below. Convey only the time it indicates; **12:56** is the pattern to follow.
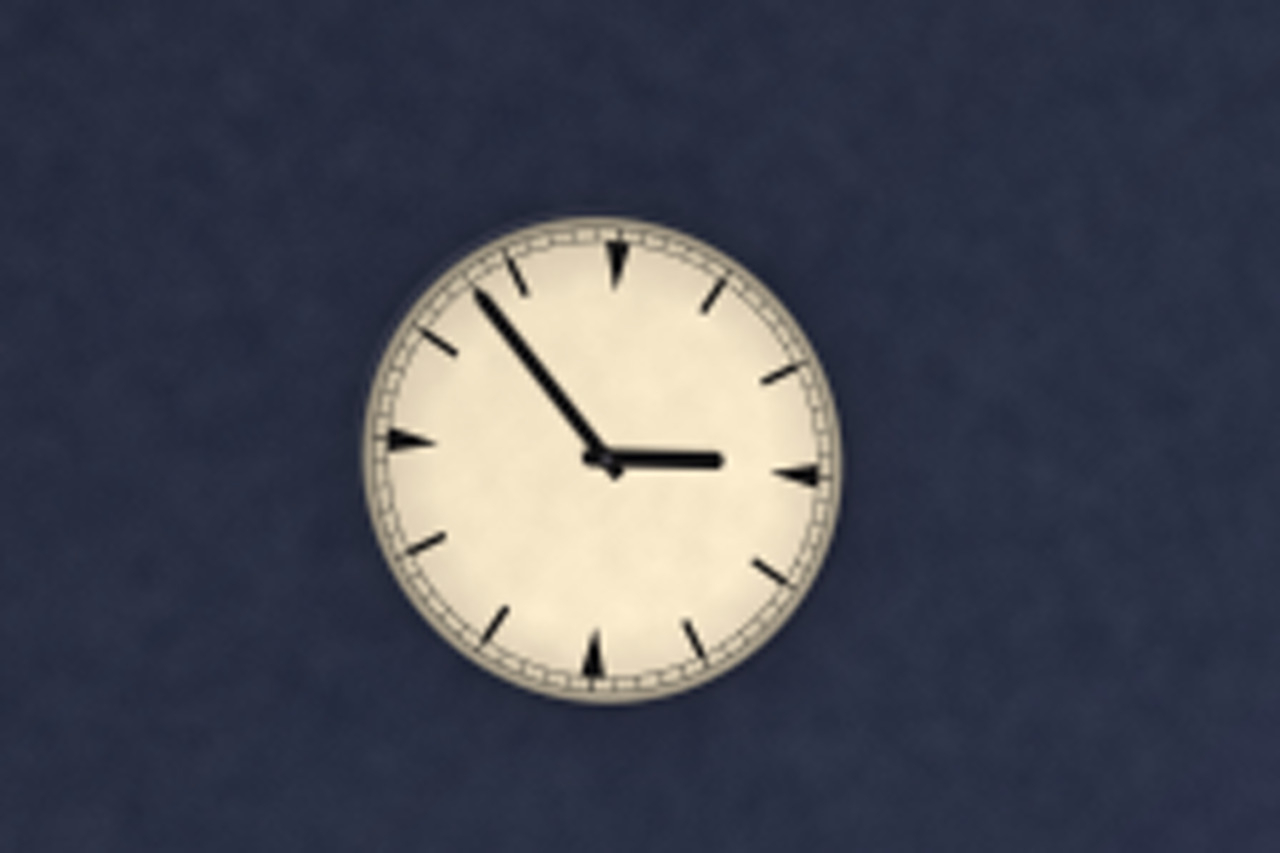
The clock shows **2:53**
